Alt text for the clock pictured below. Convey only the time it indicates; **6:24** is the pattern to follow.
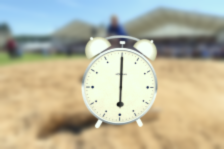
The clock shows **6:00**
